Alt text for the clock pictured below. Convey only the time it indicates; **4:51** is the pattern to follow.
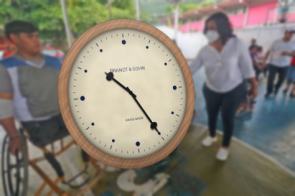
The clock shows **10:25**
